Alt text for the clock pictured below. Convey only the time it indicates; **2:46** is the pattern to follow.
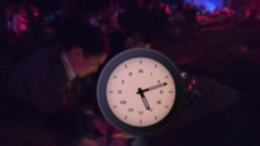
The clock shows **5:12**
